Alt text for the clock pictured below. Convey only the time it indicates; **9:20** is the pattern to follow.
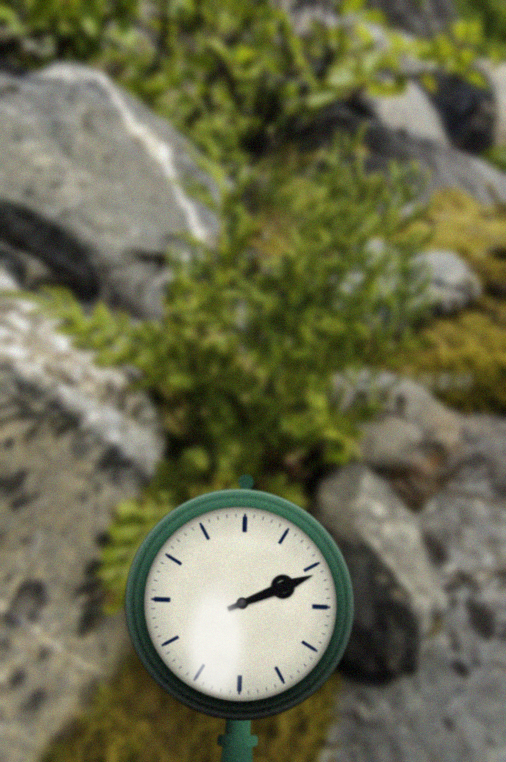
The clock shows **2:11**
